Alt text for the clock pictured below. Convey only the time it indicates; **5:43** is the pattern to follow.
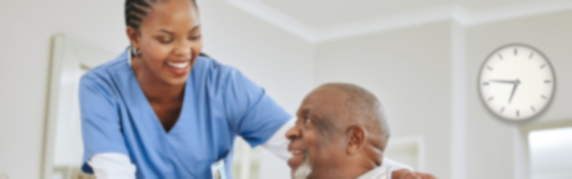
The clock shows **6:46**
